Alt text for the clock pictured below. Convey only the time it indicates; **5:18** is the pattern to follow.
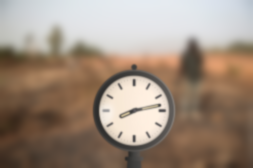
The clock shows **8:13**
